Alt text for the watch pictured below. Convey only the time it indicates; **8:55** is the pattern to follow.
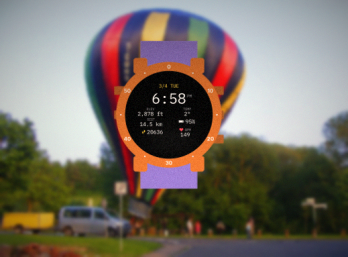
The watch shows **6:58**
